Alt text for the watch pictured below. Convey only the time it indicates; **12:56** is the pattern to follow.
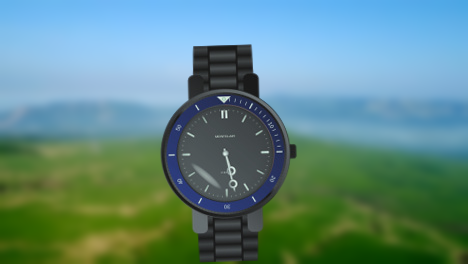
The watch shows **5:28**
